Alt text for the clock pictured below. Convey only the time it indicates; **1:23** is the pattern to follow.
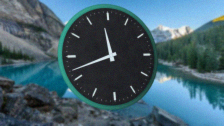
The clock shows **11:42**
